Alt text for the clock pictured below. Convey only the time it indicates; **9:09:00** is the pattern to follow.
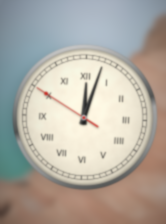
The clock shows **12:02:50**
